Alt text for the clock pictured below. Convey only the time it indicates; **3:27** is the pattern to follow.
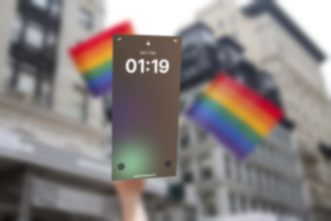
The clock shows **1:19**
